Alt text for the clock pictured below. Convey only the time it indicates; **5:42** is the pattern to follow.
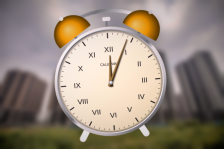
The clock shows **12:04**
